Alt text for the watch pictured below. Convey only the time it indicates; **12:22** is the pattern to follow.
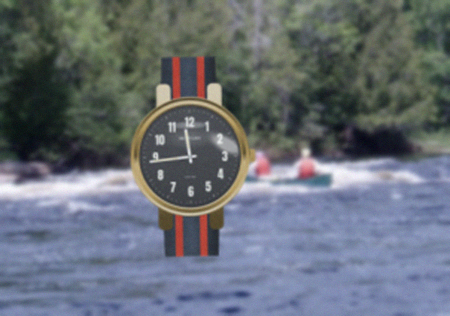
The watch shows **11:44**
